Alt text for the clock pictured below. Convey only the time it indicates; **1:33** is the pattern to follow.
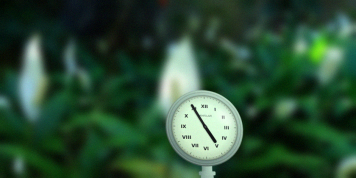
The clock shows **4:55**
